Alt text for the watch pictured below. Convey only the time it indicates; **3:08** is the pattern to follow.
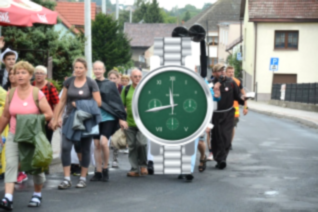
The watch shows **11:43**
